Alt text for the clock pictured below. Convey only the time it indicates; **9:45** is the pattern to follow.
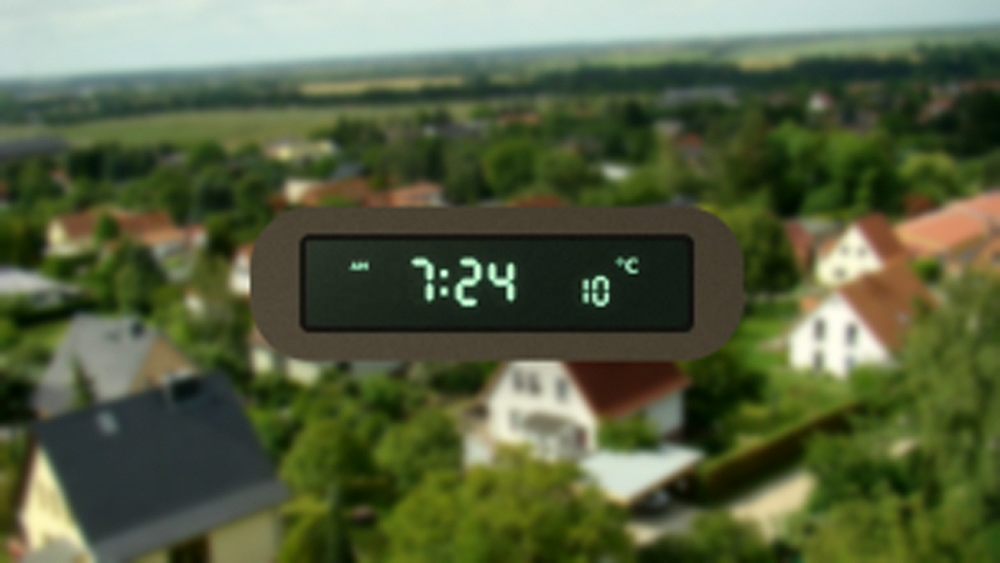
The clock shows **7:24**
